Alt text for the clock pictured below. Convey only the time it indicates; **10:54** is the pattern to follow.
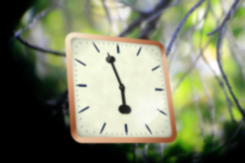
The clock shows **5:57**
